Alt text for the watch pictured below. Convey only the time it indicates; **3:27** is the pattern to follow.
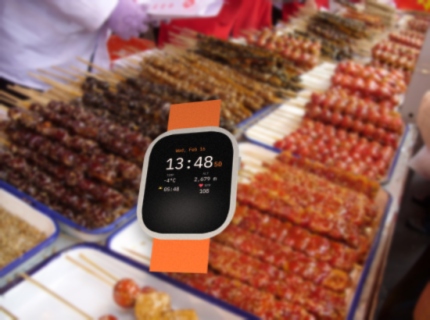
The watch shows **13:48**
